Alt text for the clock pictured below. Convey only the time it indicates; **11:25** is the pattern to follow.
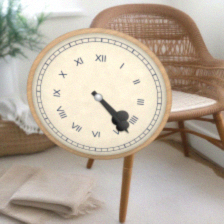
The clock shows **4:23**
